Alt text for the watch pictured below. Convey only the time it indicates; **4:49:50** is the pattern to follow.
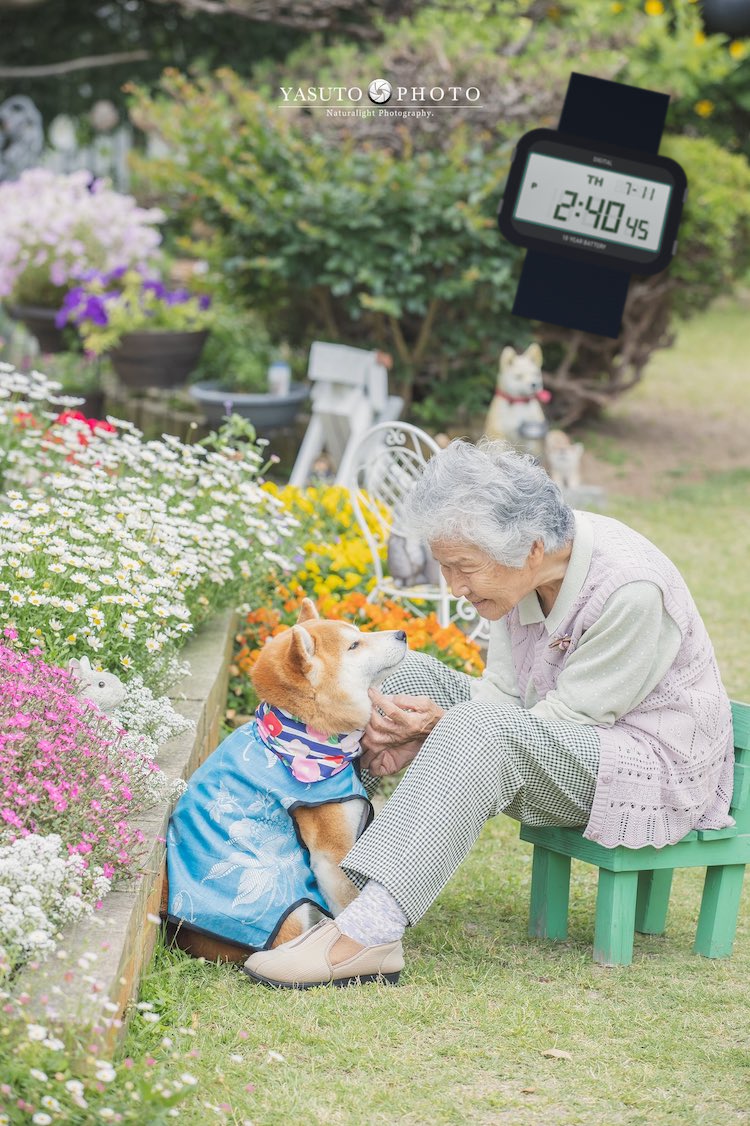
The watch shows **2:40:45**
